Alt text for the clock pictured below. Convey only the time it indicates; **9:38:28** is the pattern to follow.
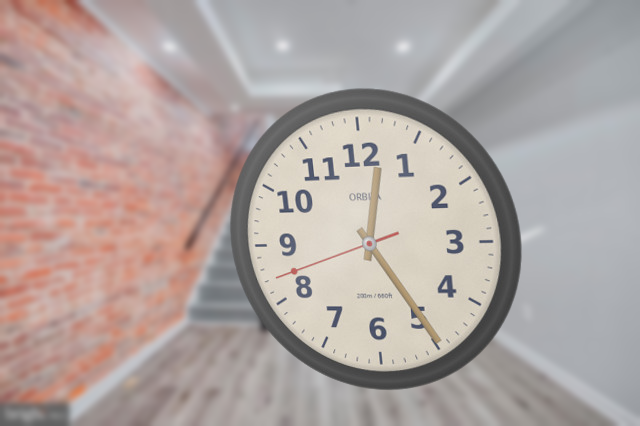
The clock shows **12:24:42**
